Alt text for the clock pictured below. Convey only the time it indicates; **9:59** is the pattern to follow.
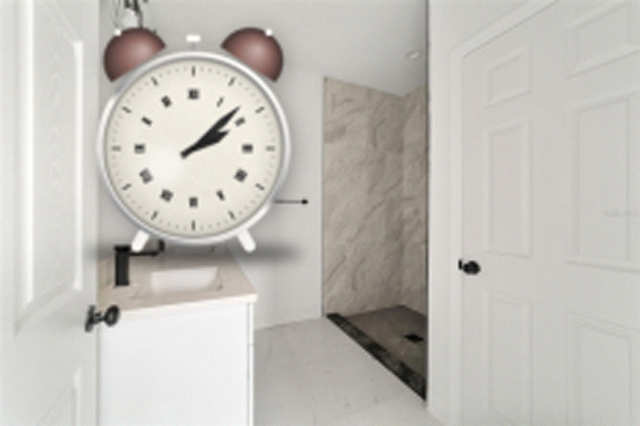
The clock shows **2:08**
